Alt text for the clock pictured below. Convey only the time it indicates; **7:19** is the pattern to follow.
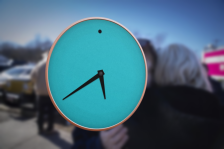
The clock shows **5:40**
